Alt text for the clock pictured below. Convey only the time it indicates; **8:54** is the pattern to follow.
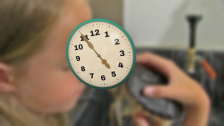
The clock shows **4:55**
